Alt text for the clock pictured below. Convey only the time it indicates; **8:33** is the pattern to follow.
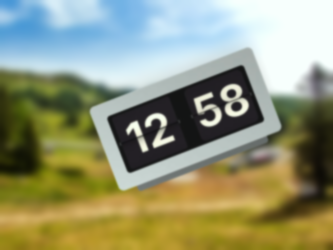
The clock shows **12:58**
